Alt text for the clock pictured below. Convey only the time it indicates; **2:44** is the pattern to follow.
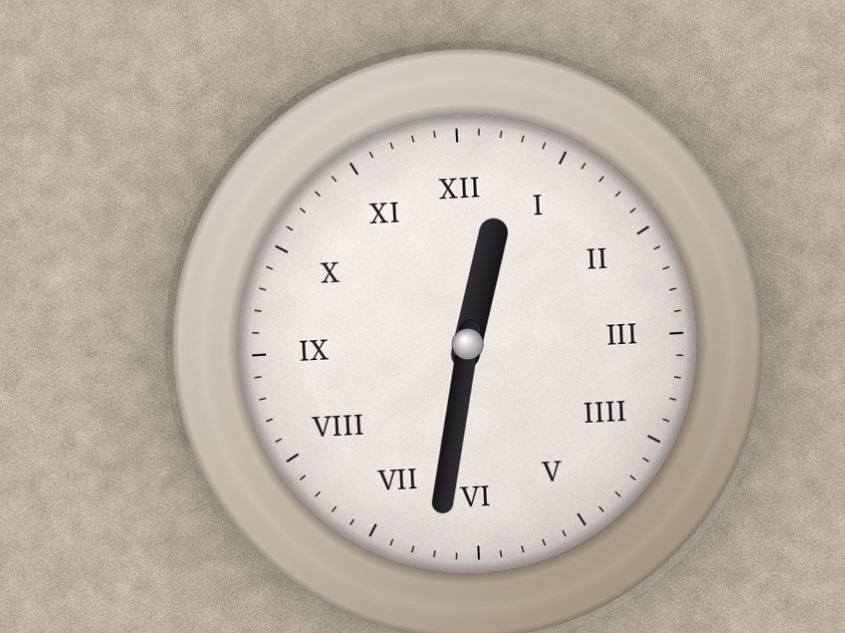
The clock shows **12:32**
